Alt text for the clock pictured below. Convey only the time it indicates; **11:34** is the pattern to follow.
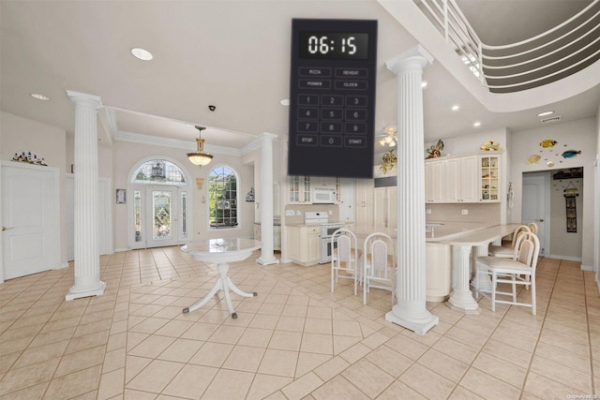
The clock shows **6:15**
